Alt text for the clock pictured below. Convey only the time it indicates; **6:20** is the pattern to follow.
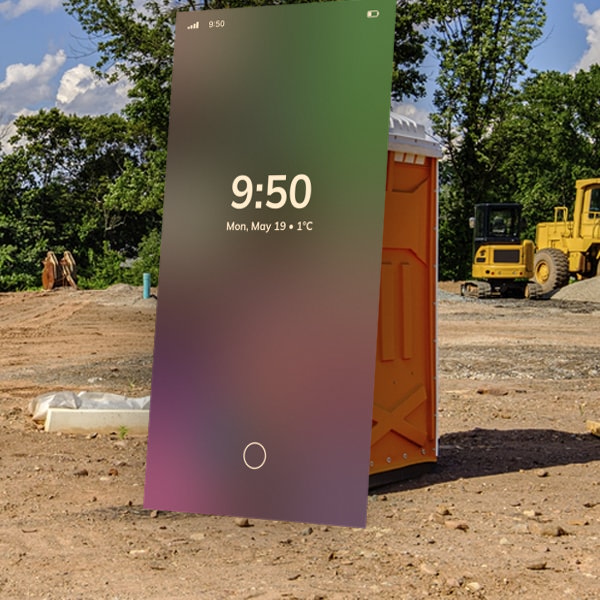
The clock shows **9:50**
